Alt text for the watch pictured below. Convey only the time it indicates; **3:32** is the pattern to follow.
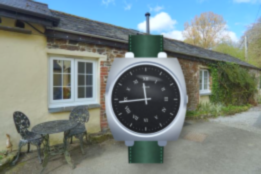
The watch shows **11:44**
